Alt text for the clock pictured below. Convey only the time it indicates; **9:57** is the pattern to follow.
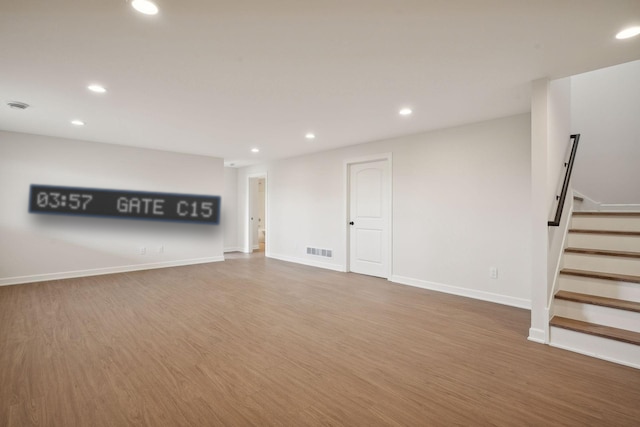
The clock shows **3:57**
